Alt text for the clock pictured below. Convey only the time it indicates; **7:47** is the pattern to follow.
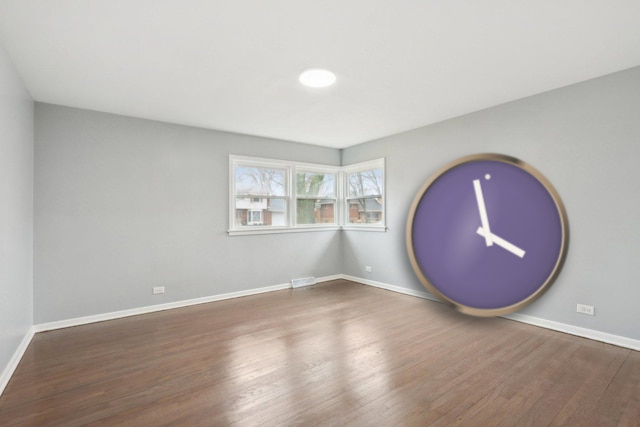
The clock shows **3:58**
